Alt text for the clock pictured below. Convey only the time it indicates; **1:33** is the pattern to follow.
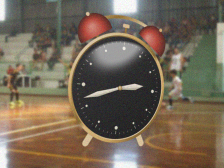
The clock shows **2:42**
